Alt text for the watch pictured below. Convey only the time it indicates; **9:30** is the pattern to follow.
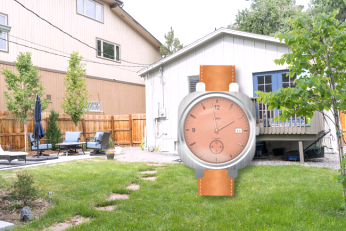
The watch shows **1:58**
